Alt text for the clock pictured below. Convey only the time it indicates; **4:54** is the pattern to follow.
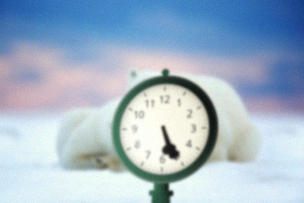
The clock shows **5:26**
